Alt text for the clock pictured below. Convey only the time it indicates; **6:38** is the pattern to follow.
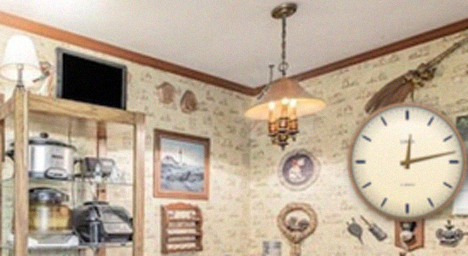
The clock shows **12:13**
